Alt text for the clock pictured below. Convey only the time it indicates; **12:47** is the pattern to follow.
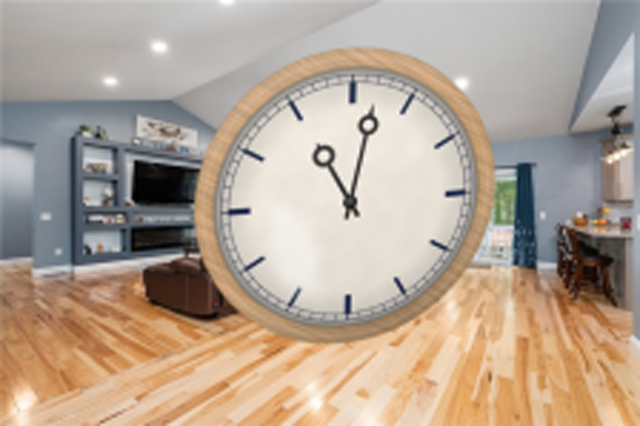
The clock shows **11:02**
